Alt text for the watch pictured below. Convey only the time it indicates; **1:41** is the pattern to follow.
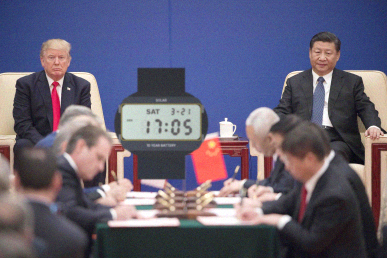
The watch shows **17:05**
